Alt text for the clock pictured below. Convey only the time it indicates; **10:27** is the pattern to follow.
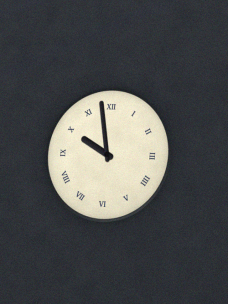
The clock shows **9:58**
